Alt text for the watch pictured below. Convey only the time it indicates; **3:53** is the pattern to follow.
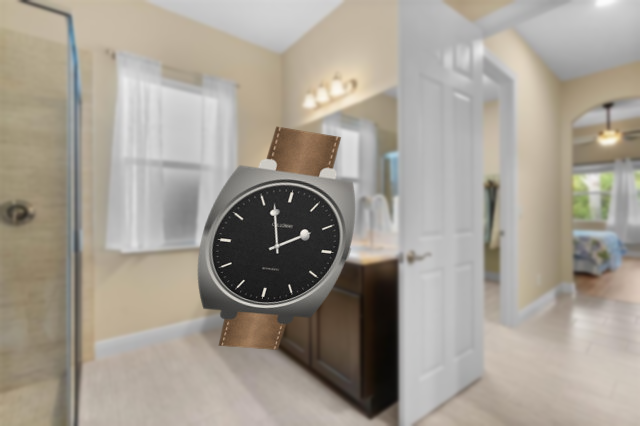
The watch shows **1:57**
